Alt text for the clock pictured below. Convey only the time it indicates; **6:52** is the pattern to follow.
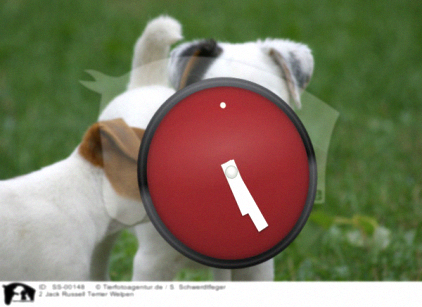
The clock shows **5:26**
